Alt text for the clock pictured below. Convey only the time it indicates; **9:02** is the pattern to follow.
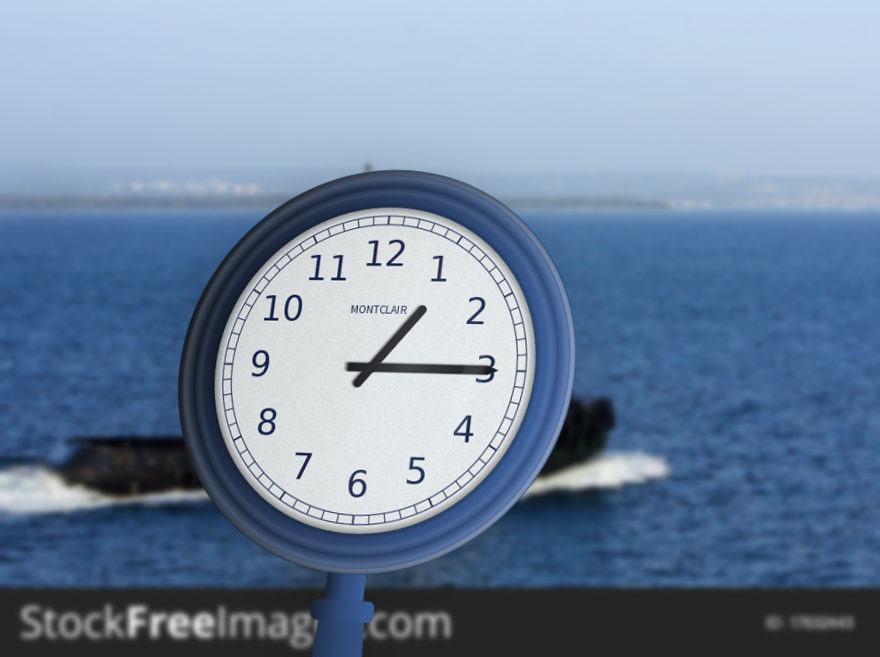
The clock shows **1:15**
